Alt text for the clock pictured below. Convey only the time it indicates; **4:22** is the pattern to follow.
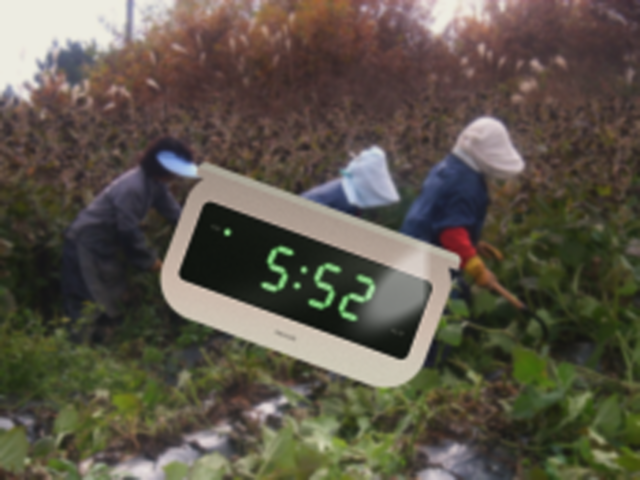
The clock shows **5:52**
